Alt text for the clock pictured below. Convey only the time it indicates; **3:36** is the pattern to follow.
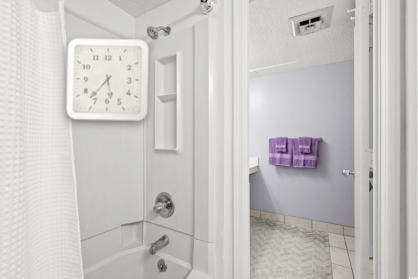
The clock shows **5:37**
